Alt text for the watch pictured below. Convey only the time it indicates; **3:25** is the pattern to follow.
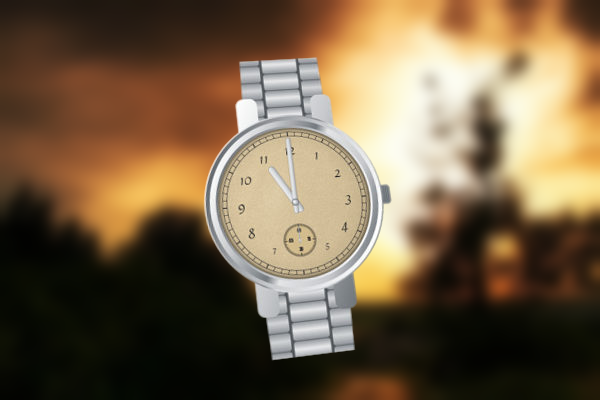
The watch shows **11:00**
